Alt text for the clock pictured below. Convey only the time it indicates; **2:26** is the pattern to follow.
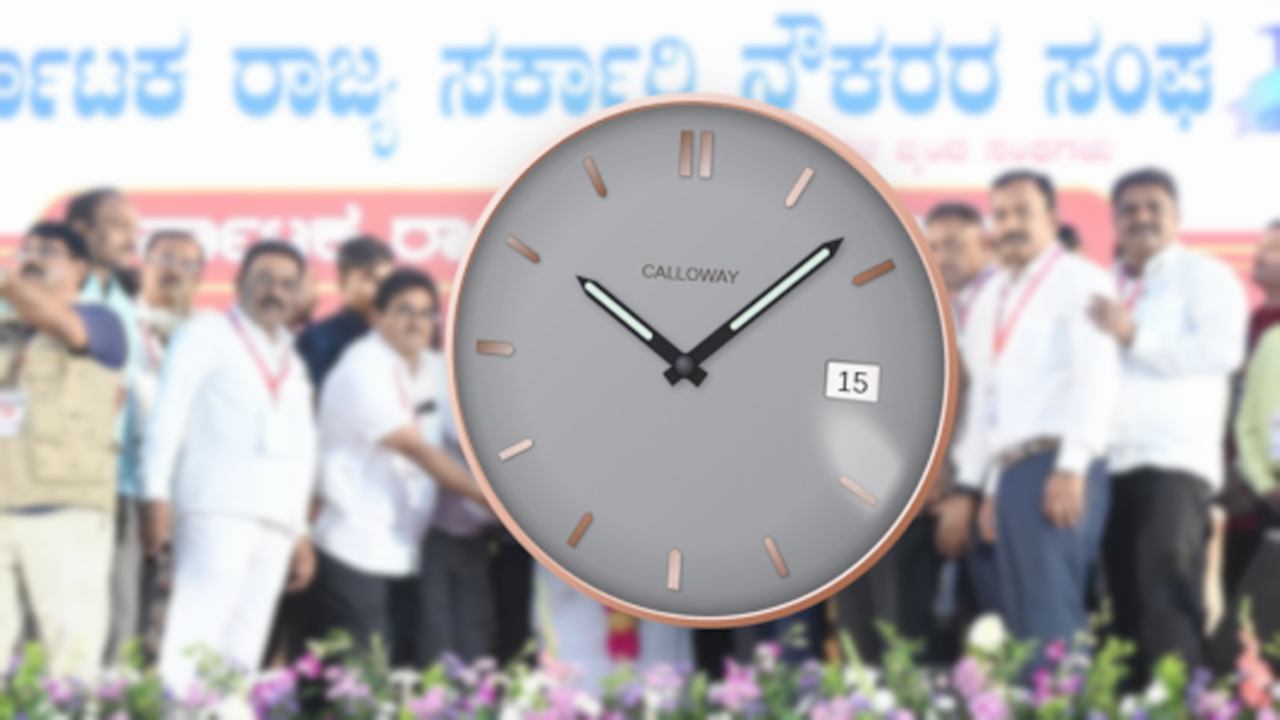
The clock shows **10:08**
